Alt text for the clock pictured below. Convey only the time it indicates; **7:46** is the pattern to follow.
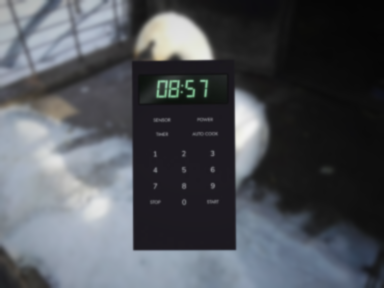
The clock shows **8:57**
